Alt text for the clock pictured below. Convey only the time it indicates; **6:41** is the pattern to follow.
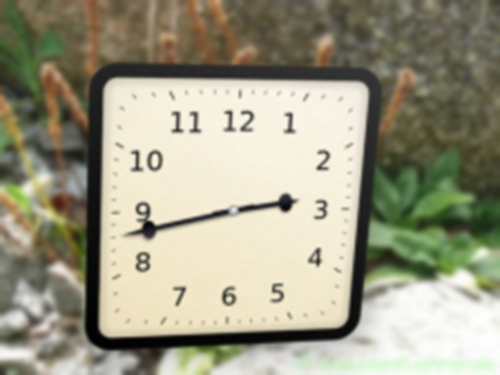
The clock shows **2:43**
